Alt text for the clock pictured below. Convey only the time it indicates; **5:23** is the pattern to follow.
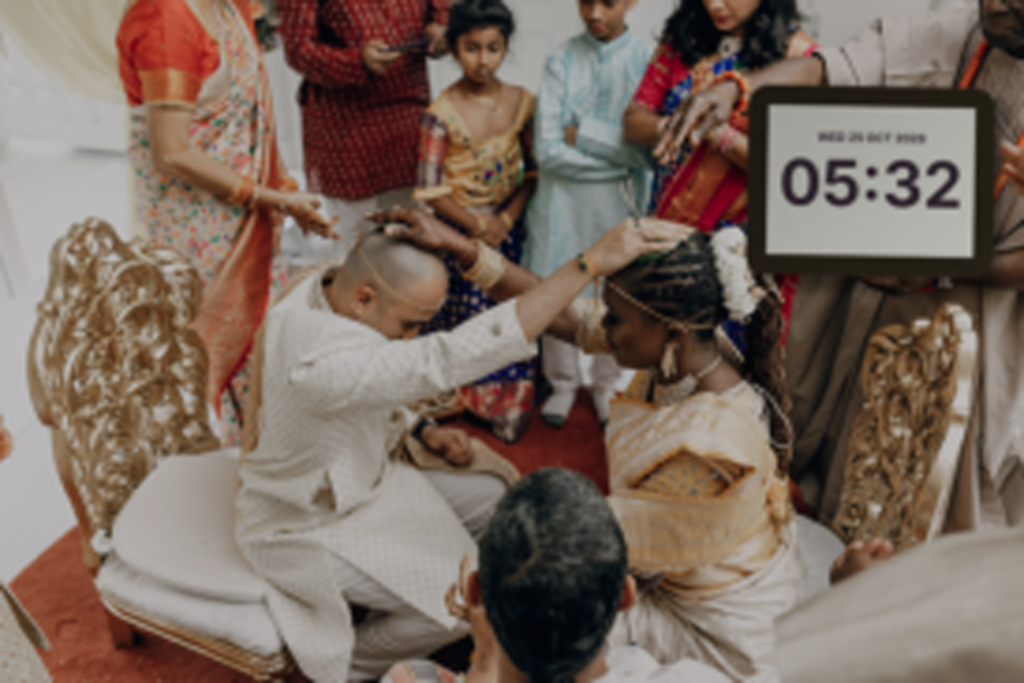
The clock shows **5:32**
